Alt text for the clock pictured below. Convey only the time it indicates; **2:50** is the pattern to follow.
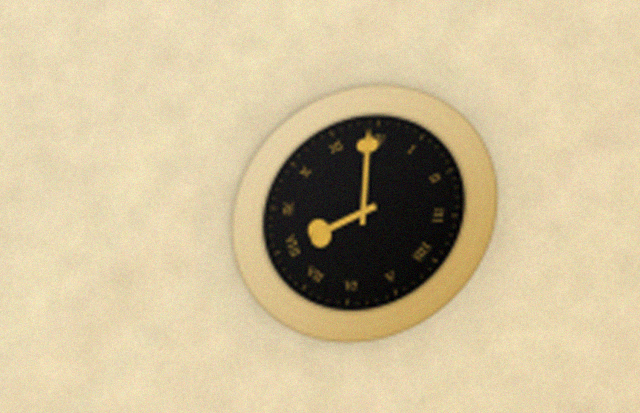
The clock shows **7:59**
